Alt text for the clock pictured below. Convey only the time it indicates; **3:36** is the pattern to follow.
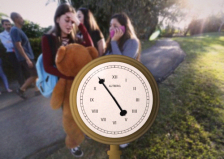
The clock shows **4:54**
